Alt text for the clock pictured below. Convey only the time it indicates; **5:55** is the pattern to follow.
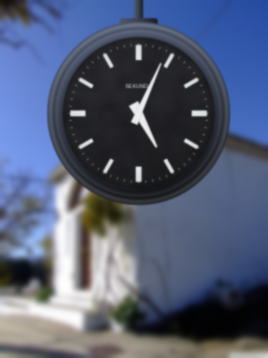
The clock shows **5:04**
